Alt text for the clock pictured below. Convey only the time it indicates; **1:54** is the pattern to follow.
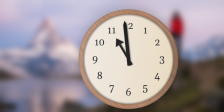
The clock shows **10:59**
